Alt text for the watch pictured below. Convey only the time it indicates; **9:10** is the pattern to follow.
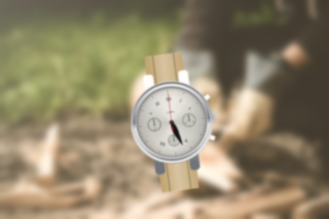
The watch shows **5:27**
